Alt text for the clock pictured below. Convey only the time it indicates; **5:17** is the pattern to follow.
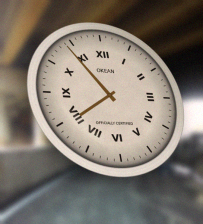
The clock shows **7:54**
